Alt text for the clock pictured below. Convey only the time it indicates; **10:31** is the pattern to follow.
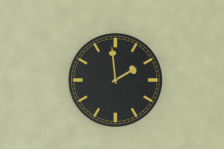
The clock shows **1:59**
